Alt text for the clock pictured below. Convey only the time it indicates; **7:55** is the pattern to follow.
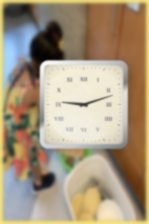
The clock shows **9:12**
